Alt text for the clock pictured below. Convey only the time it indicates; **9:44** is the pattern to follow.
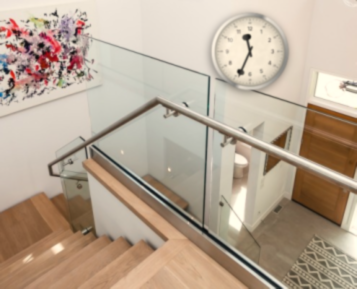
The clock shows **11:34**
